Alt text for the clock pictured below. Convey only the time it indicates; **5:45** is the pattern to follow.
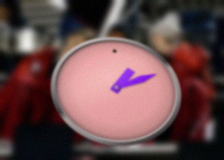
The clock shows **1:11**
